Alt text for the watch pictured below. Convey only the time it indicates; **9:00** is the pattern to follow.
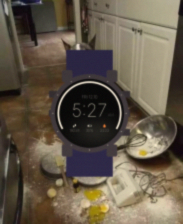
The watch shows **5:27**
